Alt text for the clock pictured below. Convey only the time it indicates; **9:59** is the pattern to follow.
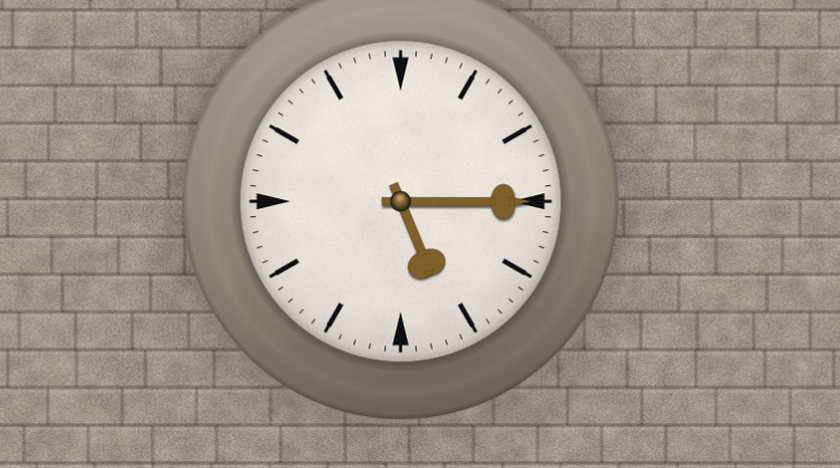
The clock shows **5:15**
